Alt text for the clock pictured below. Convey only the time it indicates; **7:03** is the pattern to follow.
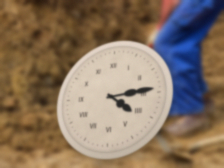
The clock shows **4:14**
